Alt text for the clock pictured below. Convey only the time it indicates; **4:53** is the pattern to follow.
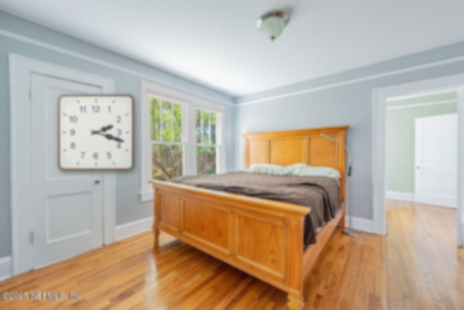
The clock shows **2:18**
